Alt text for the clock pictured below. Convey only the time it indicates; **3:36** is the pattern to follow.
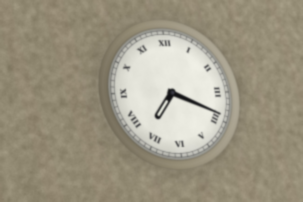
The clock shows **7:19**
